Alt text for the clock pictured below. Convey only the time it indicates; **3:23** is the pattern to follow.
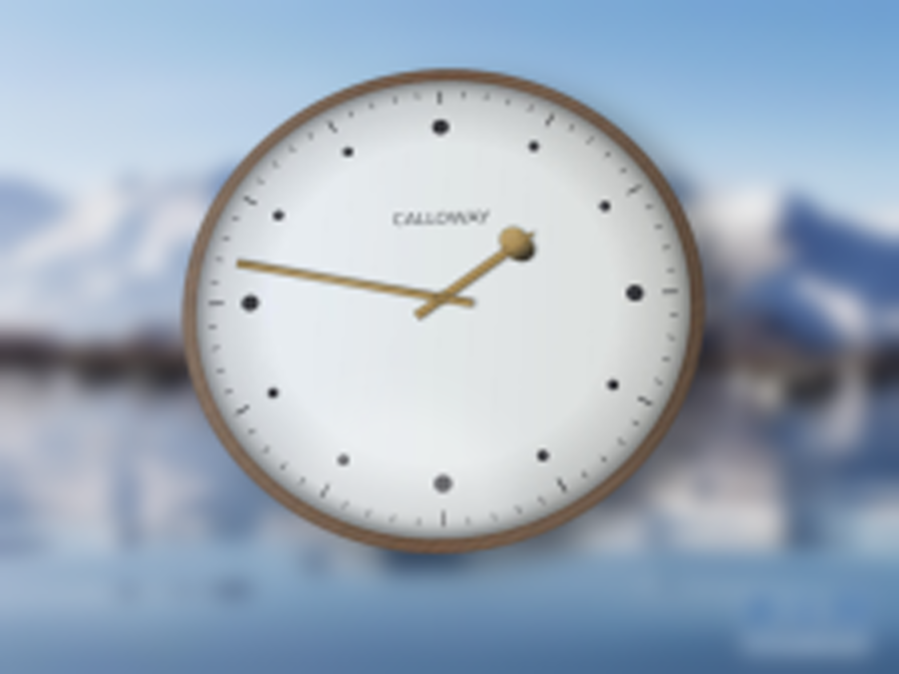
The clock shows **1:47**
